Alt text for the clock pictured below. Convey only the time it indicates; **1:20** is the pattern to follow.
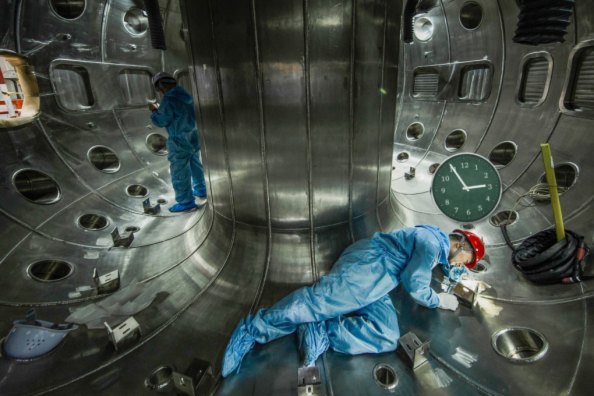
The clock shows **2:55**
